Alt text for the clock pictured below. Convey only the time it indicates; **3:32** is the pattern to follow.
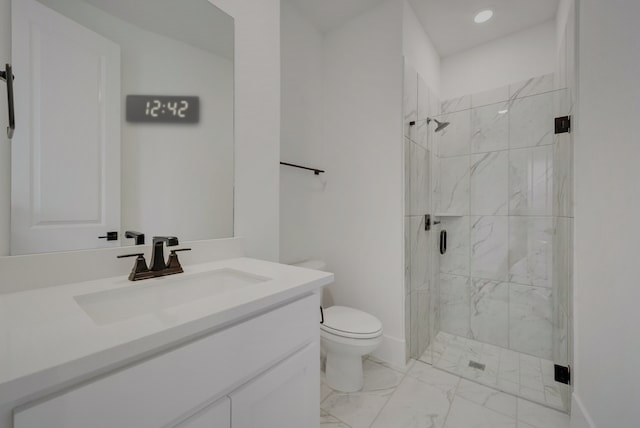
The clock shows **12:42**
